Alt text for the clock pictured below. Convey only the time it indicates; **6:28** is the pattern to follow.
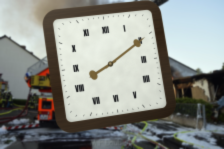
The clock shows **8:10**
